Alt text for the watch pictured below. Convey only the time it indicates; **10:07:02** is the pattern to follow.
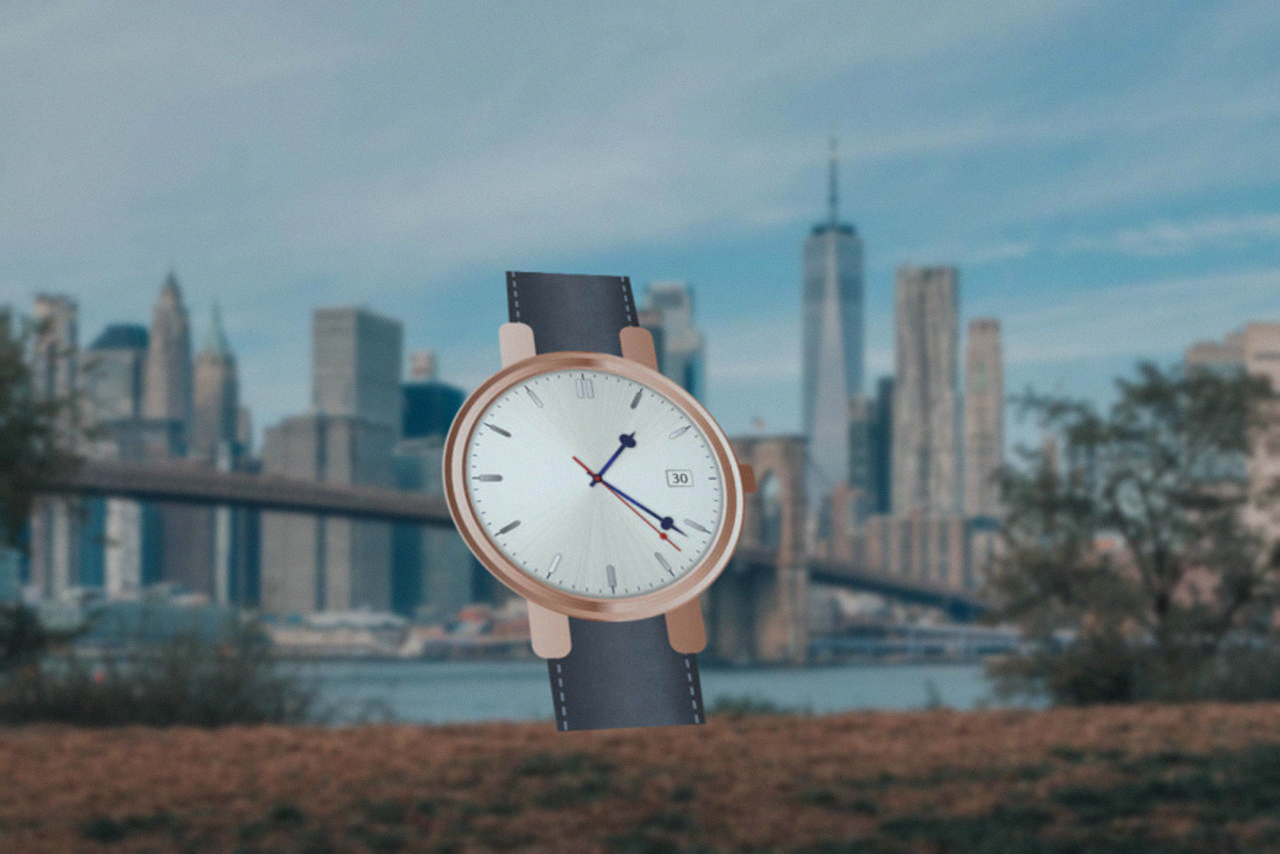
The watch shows **1:21:23**
